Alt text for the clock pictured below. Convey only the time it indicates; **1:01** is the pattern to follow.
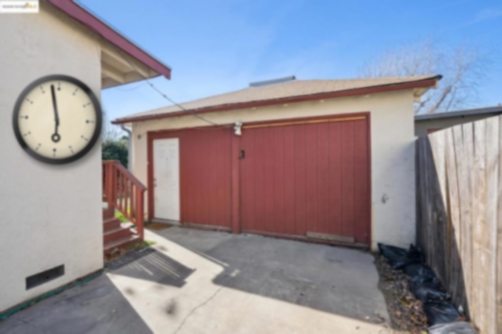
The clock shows **5:58**
